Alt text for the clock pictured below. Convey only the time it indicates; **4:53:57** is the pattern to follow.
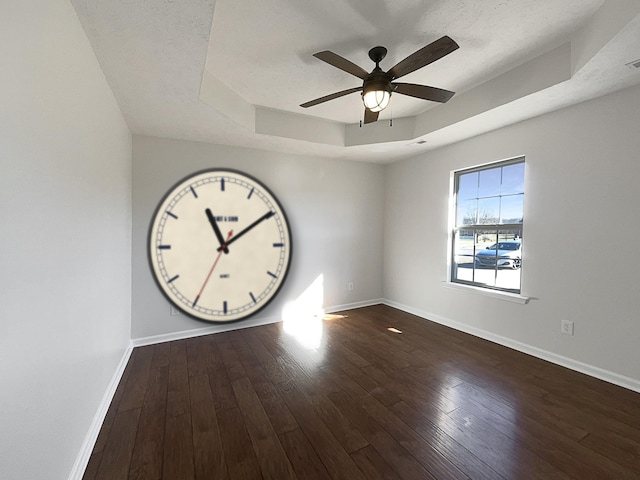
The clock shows **11:09:35**
